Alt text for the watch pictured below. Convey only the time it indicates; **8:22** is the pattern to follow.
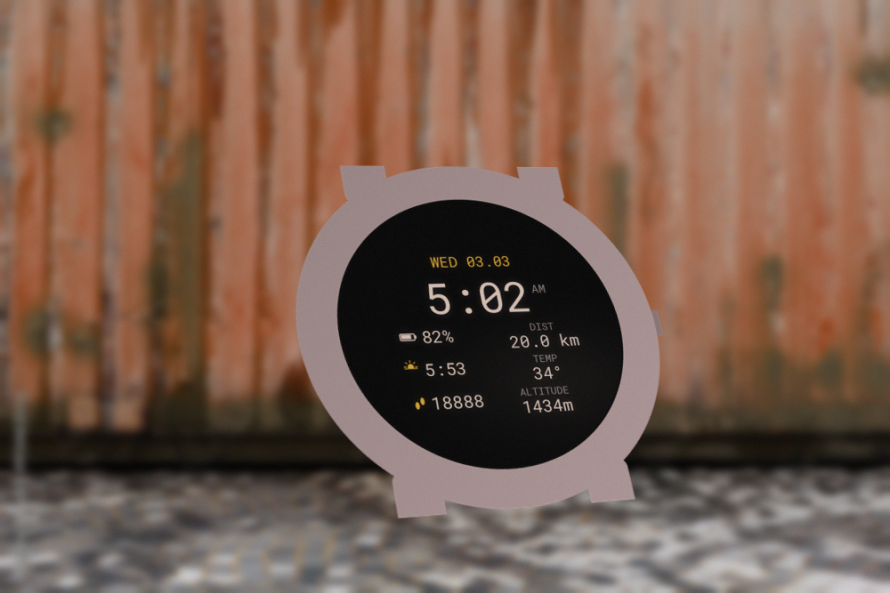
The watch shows **5:02**
